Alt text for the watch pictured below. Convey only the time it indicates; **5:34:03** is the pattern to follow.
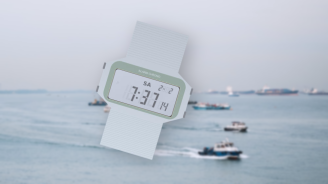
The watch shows **7:37:14**
